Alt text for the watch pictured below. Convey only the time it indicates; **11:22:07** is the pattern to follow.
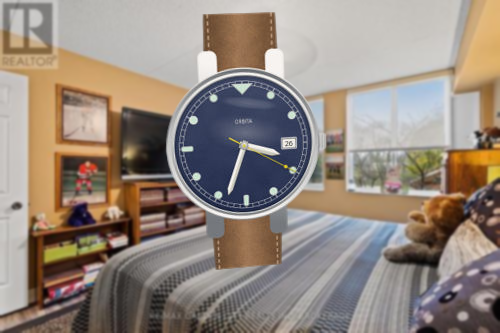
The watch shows **3:33:20**
